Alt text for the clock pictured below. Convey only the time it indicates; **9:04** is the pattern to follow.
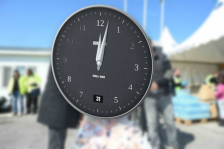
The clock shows **12:02**
